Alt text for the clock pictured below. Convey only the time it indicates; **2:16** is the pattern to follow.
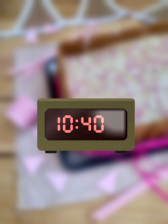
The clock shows **10:40**
